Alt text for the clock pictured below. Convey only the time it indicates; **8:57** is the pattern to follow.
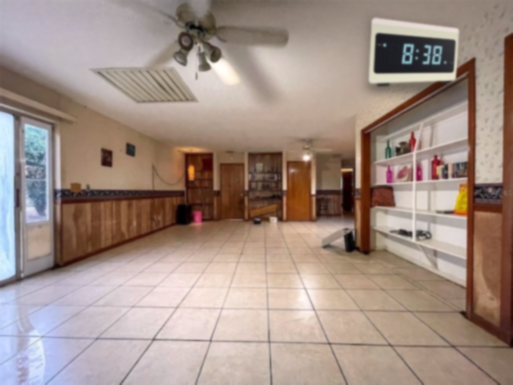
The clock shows **8:38**
